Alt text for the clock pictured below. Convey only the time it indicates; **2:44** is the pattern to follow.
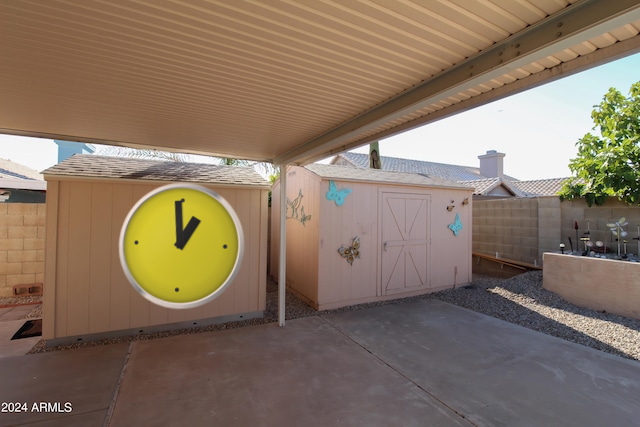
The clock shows **12:59**
